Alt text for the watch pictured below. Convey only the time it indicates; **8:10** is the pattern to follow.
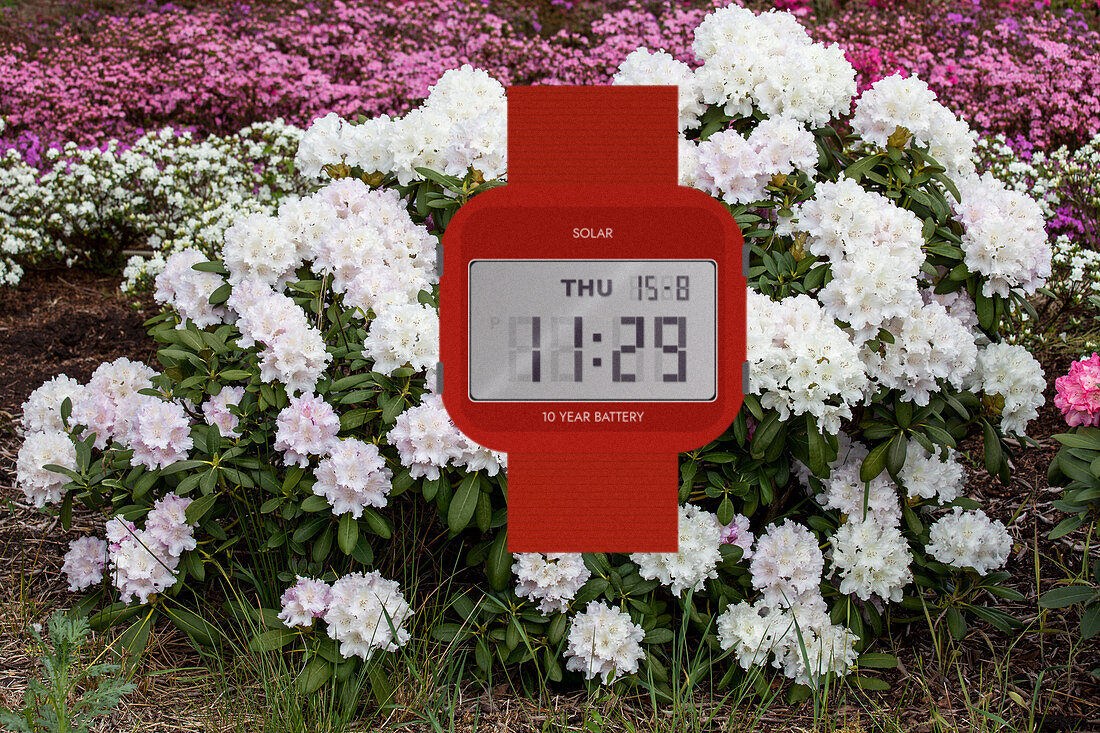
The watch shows **11:29**
